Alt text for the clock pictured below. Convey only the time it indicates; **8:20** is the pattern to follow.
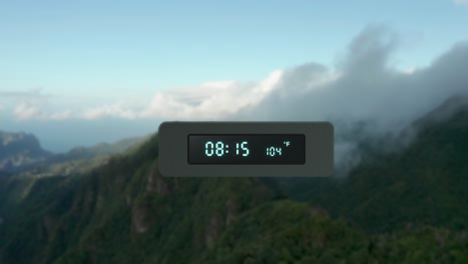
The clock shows **8:15**
